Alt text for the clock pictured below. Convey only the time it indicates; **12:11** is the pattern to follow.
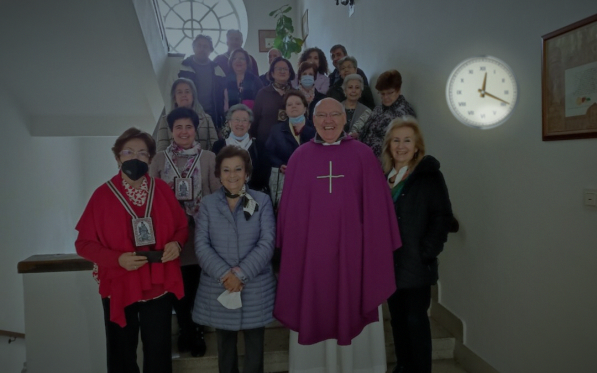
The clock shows **12:19**
